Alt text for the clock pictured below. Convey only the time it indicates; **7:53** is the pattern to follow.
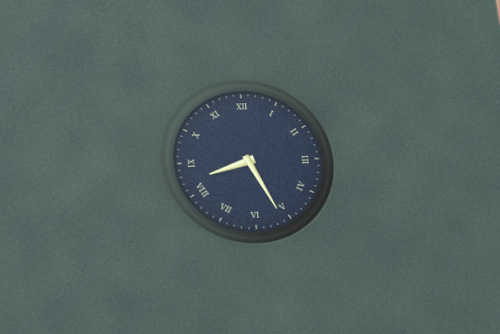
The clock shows **8:26**
